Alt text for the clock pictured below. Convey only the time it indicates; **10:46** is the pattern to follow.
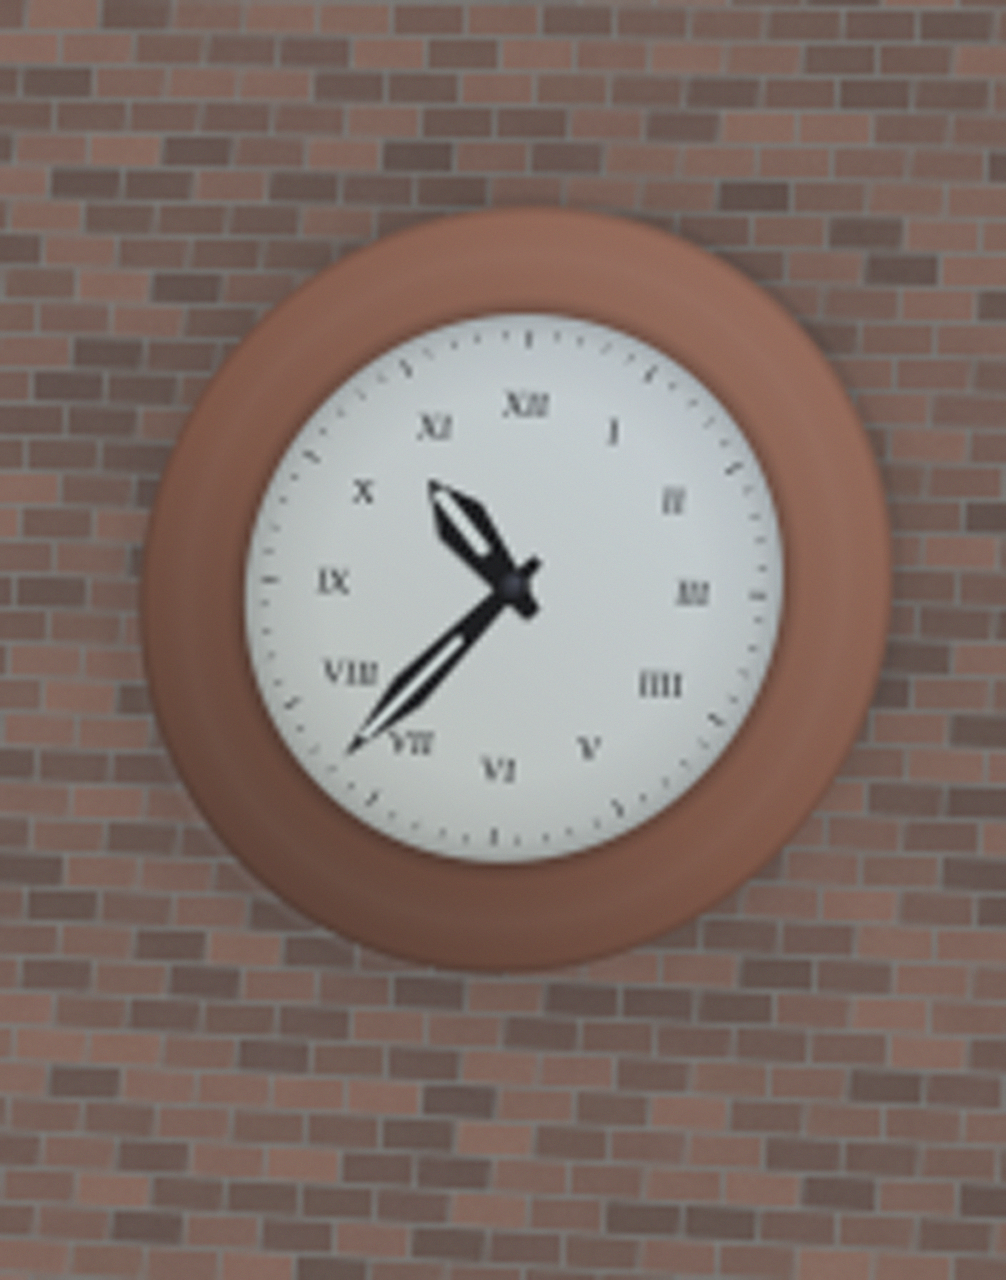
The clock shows **10:37**
